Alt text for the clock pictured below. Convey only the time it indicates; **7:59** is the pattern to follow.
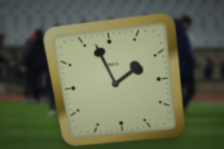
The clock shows **1:57**
